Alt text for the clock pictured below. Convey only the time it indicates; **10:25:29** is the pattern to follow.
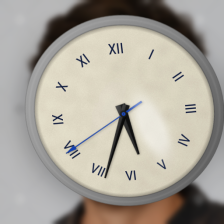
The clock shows **5:33:40**
